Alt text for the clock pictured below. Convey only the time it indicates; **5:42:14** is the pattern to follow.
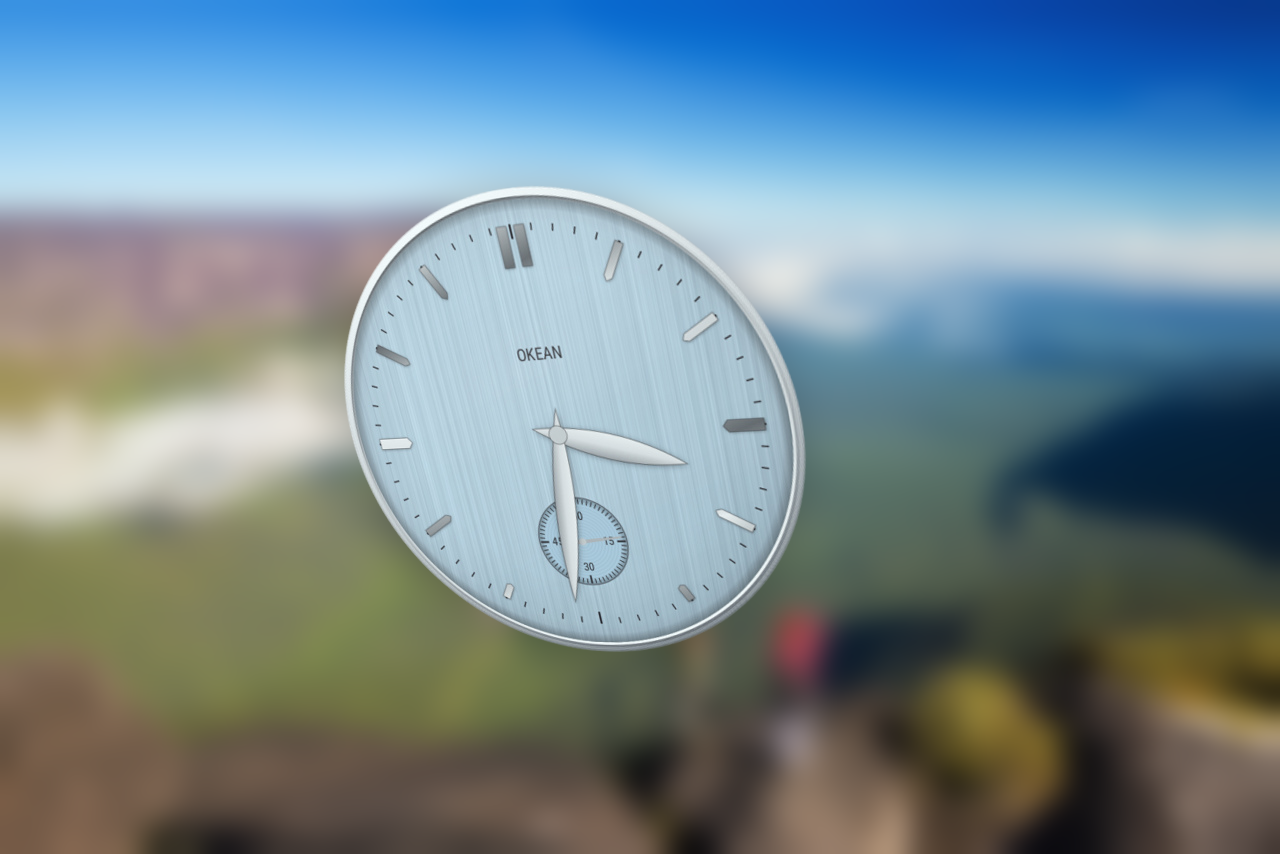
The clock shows **3:31:14**
